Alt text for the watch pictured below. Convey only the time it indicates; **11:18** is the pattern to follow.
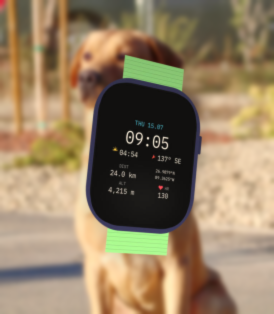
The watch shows **9:05**
